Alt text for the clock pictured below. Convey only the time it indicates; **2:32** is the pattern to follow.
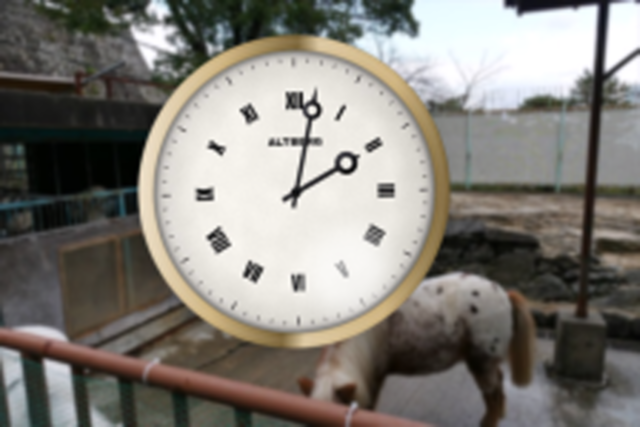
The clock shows **2:02**
